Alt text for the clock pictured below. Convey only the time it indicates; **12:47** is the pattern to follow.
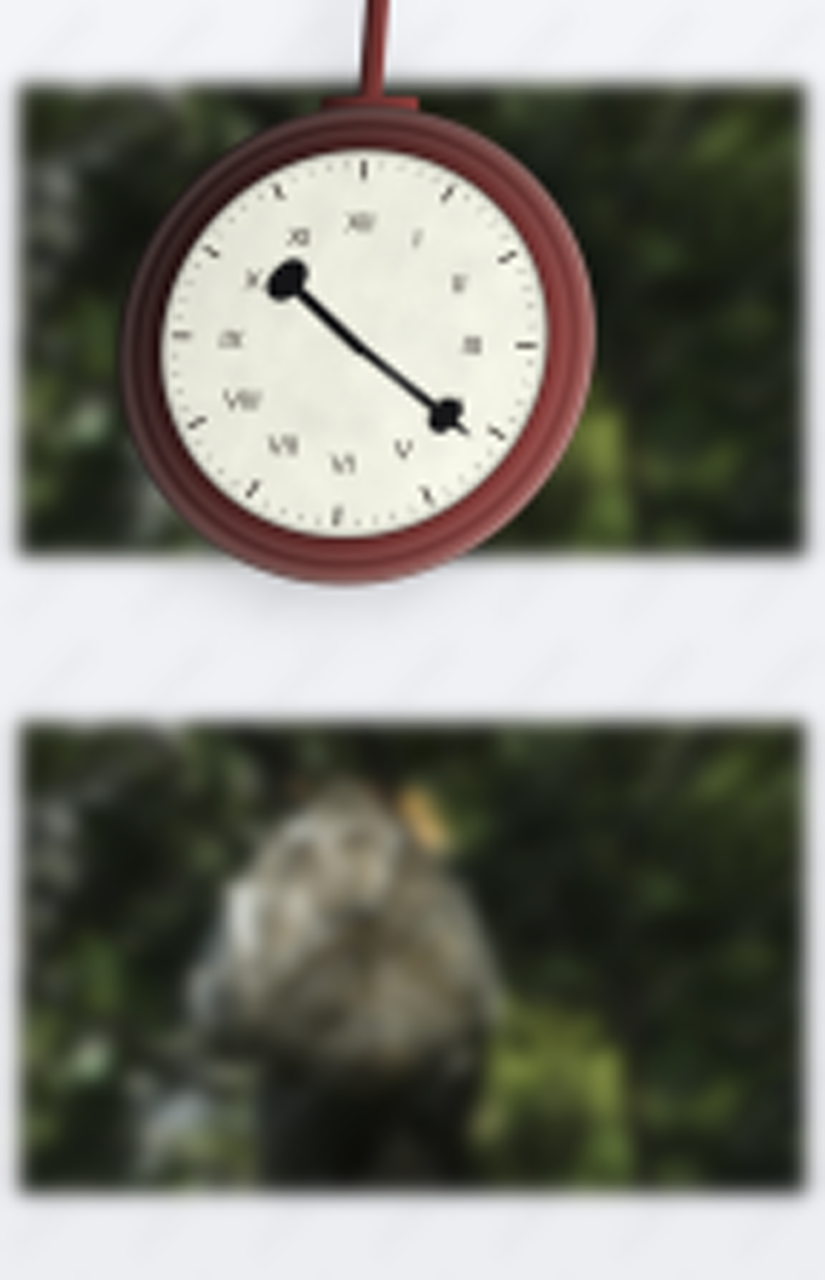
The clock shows **10:21**
